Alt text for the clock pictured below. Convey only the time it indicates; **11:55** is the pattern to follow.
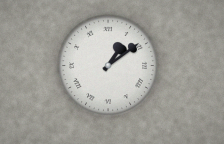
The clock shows **1:09**
